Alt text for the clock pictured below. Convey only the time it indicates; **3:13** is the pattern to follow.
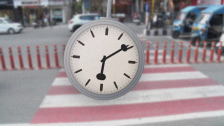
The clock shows **6:09**
